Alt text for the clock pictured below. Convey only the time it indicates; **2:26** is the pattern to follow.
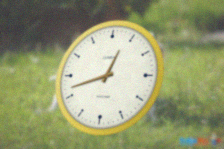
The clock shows **12:42**
